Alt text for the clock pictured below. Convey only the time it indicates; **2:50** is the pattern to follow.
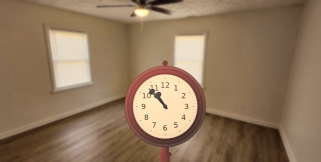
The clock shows **10:53**
